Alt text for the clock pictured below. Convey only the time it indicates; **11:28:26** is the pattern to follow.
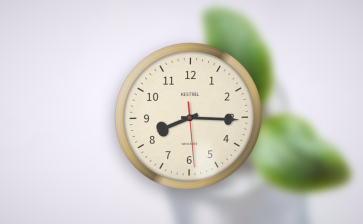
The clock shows **8:15:29**
